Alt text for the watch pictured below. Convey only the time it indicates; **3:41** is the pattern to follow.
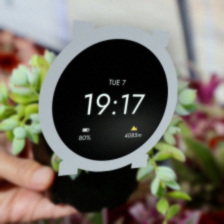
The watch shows **19:17**
